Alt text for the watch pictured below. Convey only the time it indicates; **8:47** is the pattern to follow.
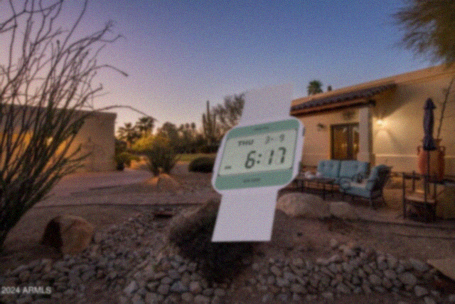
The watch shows **6:17**
